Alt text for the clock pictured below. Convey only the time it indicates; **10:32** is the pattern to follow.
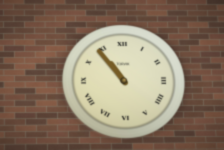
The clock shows **10:54**
